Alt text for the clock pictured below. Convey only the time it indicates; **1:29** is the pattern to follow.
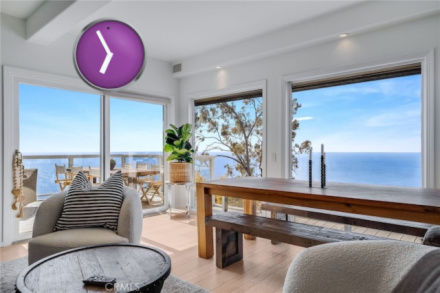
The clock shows **6:56**
